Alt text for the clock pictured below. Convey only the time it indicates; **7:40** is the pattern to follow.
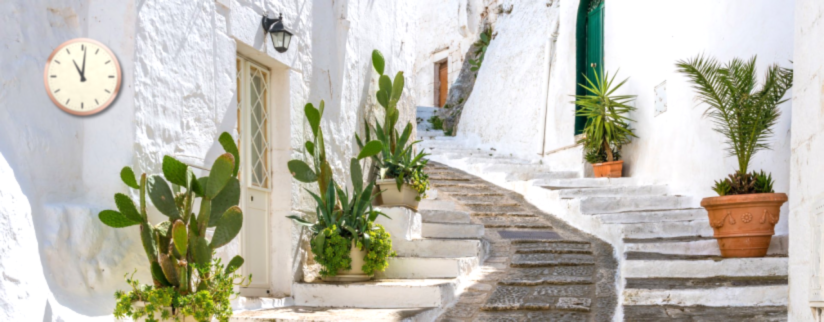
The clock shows **11:01**
